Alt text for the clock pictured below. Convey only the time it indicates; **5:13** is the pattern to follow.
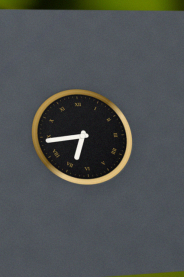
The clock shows **6:44**
